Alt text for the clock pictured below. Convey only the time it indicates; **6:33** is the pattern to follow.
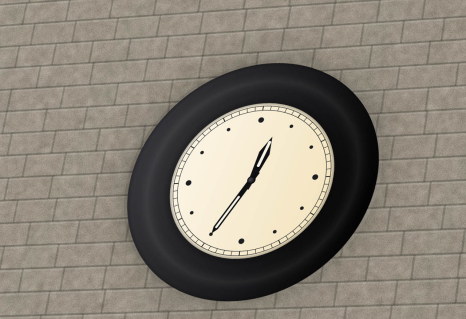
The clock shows **12:35**
